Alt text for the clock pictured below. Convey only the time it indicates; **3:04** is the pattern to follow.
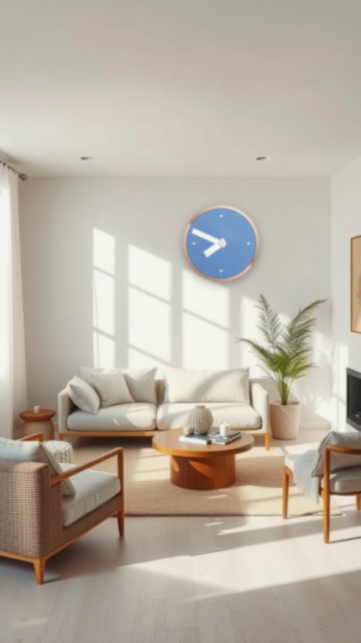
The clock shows **7:49**
